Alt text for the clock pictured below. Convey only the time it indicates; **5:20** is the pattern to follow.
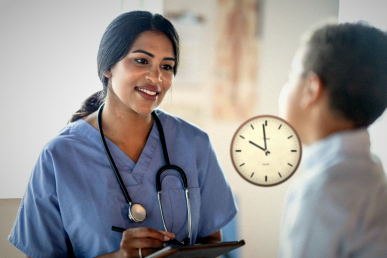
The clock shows **9:59**
